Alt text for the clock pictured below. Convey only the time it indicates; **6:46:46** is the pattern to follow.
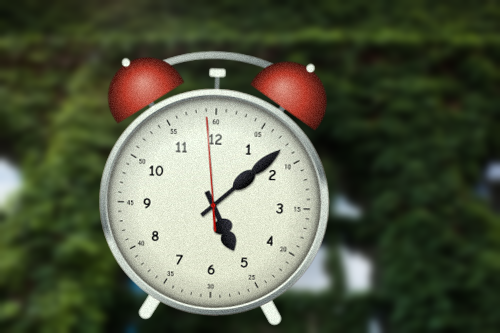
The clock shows **5:07:59**
